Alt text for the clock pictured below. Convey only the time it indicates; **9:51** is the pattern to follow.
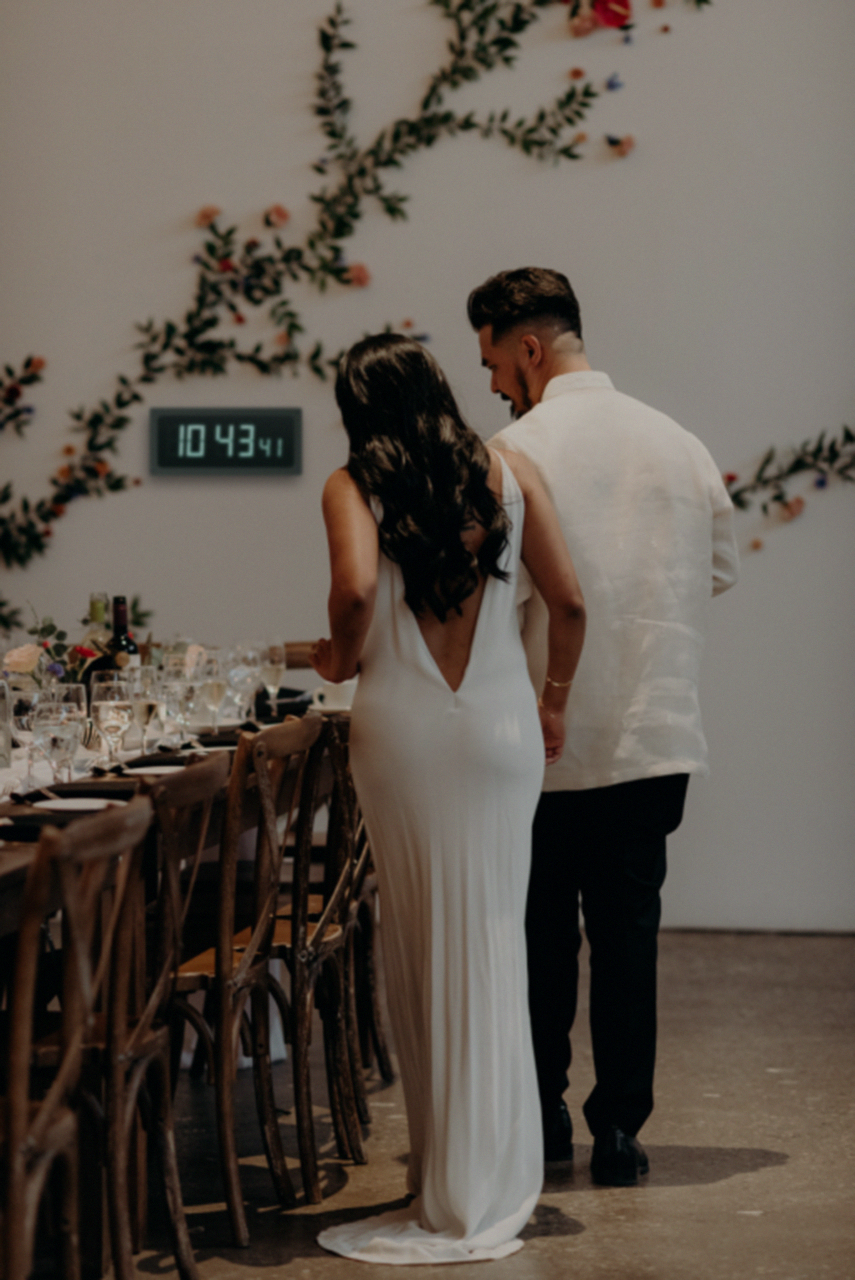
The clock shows **10:43**
